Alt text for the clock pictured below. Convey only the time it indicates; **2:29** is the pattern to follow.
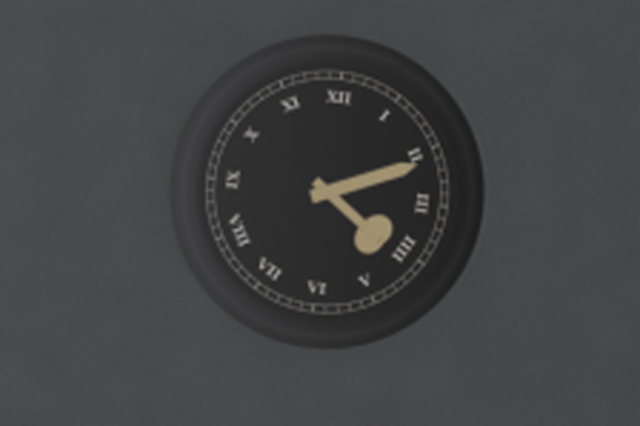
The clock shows **4:11**
